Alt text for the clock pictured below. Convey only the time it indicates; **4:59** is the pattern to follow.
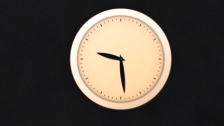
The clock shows **9:29**
